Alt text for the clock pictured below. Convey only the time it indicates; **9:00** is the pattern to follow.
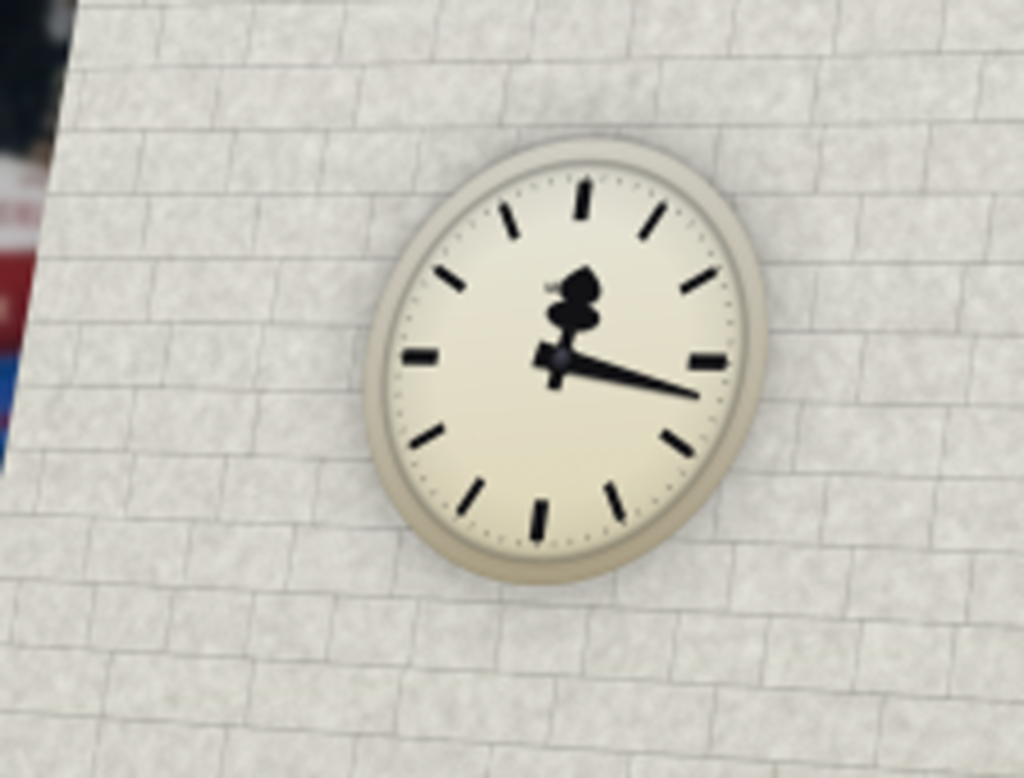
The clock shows **12:17**
